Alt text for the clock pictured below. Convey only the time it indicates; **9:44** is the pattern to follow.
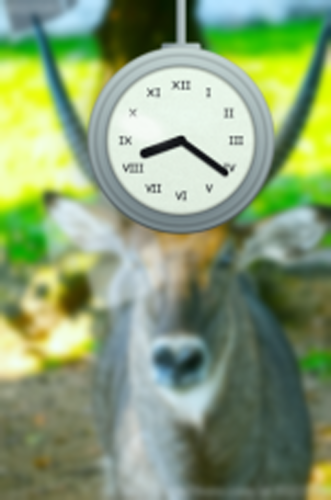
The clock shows **8:21**
